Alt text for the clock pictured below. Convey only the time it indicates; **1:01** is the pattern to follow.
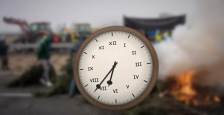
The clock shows **6:37**
